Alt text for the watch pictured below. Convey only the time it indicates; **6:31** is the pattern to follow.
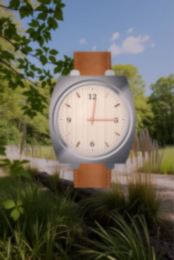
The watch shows **12:15**
